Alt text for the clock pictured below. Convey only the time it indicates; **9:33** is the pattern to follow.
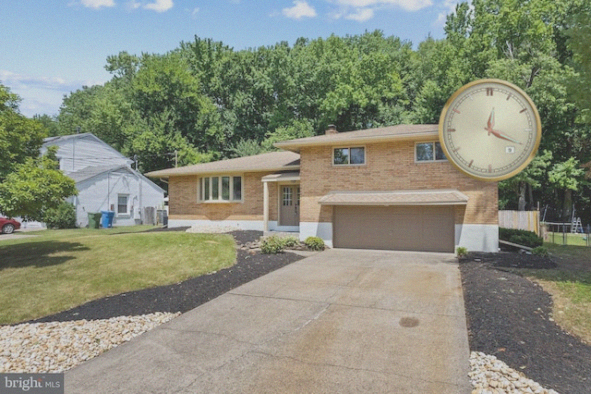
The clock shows **12:19**
